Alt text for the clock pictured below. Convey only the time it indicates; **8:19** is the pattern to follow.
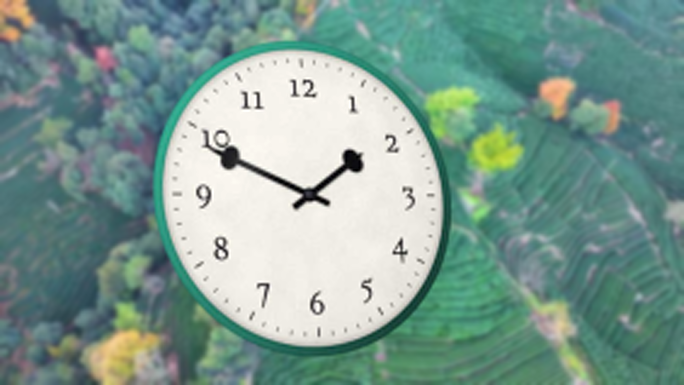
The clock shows **1:49**
